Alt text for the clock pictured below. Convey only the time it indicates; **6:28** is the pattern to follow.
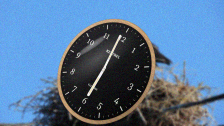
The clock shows **5:59**
